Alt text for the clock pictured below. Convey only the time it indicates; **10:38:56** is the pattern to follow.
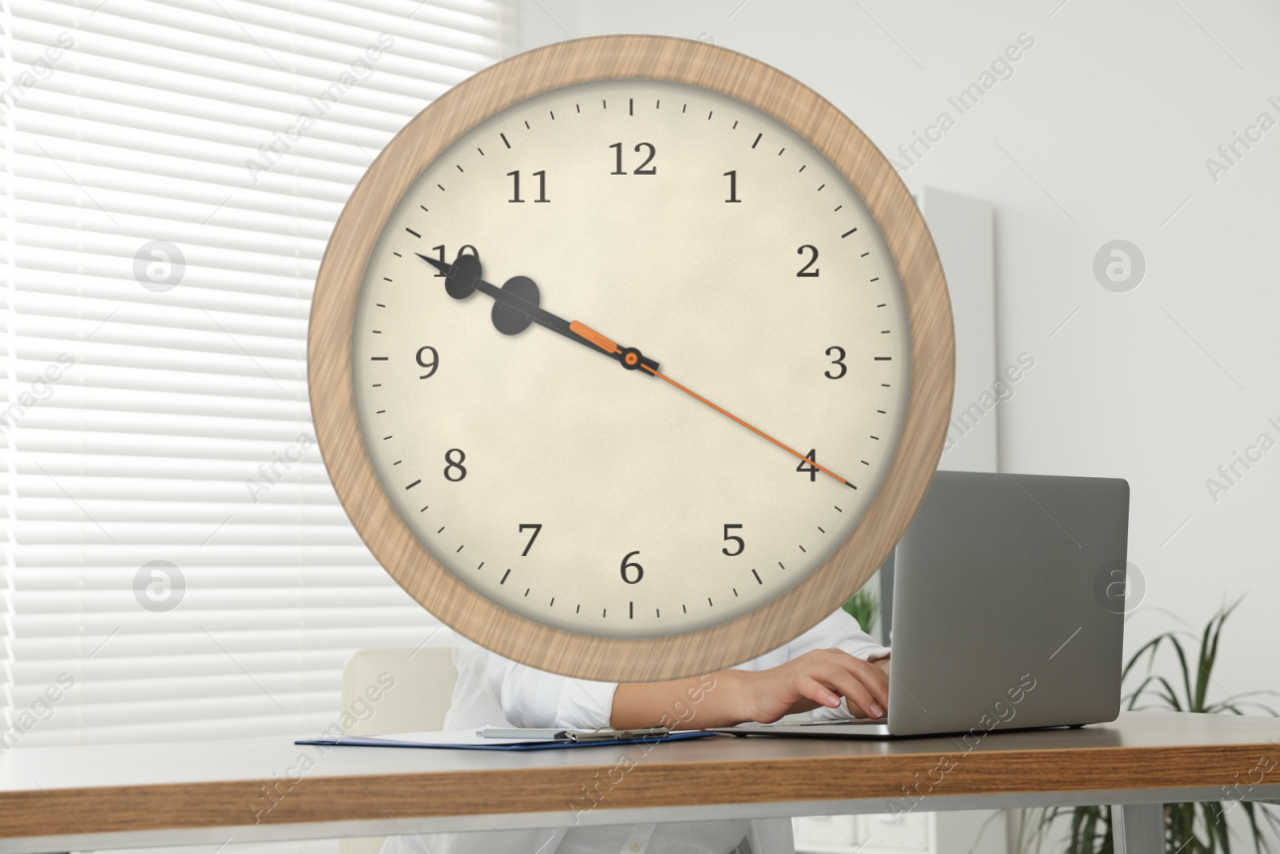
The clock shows **9:49:20**
